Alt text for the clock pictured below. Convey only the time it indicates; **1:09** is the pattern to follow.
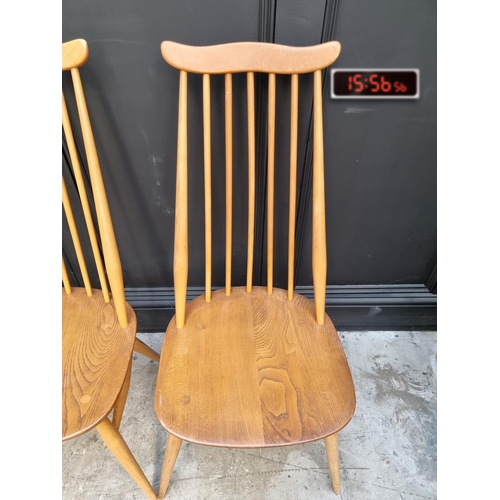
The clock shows **15:56**
